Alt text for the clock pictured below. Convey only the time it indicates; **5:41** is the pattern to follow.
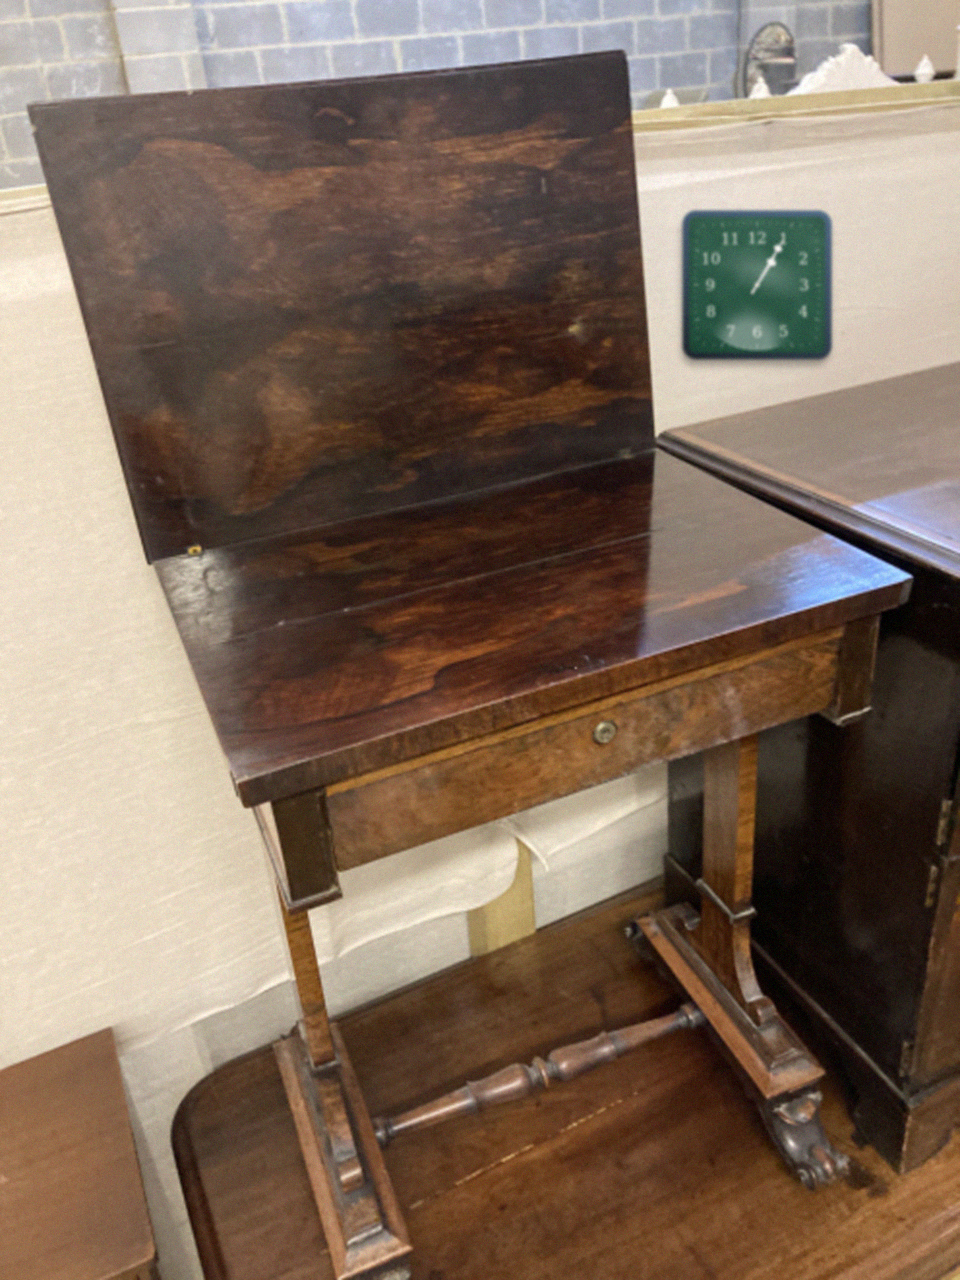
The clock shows **1:05**
